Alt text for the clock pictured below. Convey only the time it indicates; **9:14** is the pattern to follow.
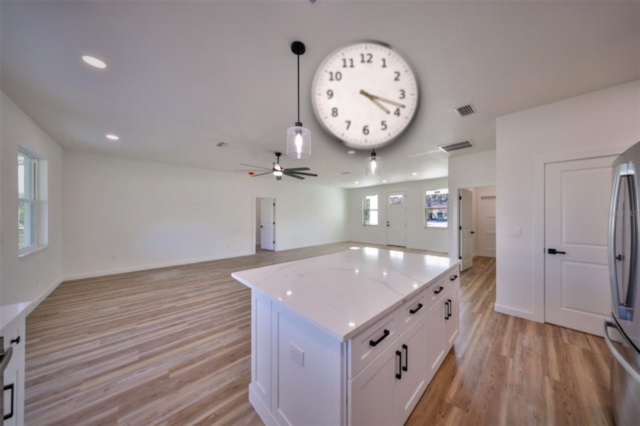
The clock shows **4:18**
